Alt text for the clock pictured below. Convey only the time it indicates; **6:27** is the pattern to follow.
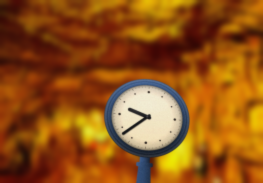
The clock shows **9:38**
